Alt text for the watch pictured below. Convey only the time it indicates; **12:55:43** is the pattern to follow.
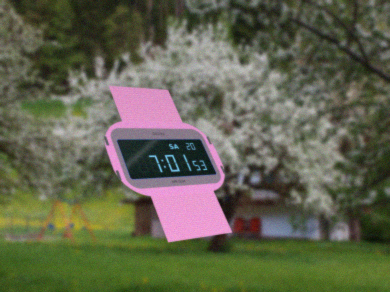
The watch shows **7:01:53**
